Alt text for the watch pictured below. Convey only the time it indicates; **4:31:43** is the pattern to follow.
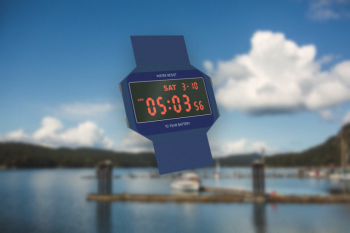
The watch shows **5:03:56**
